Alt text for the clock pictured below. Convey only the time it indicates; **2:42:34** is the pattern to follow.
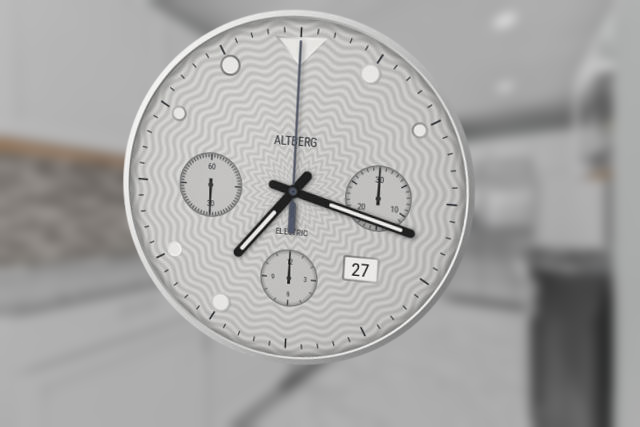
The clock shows **7:17:30**
